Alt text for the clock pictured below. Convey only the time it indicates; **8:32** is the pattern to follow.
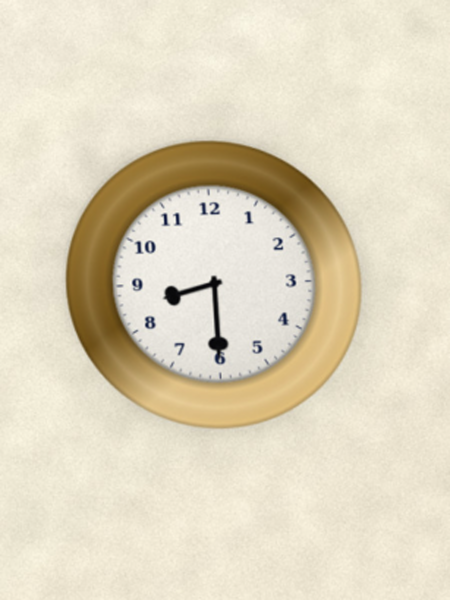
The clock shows **8:30**
